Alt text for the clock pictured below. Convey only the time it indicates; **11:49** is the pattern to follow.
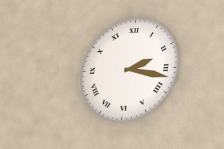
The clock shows **2:17**
